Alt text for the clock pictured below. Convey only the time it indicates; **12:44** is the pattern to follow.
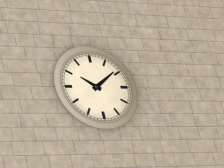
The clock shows **10:09**
